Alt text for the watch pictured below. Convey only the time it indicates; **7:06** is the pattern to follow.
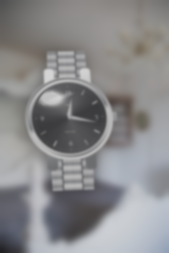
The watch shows **12:17**
